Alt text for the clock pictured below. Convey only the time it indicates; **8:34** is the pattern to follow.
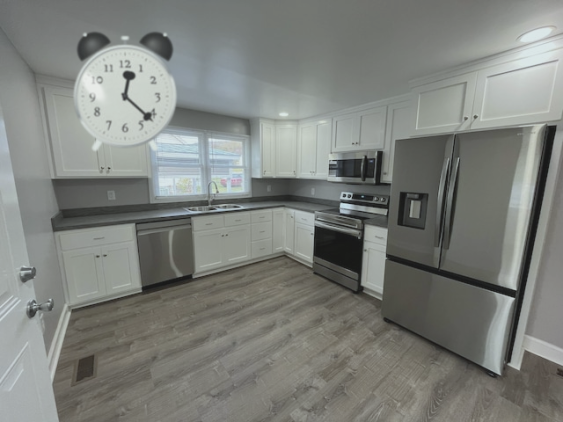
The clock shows **12:22**
